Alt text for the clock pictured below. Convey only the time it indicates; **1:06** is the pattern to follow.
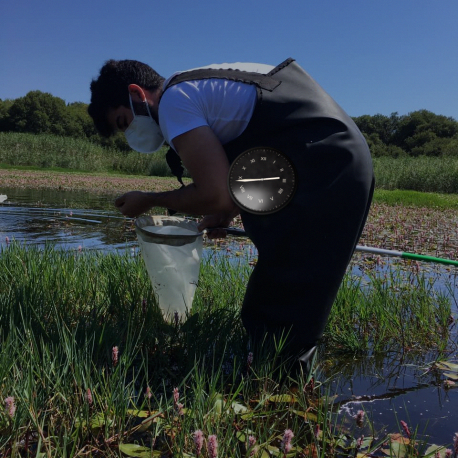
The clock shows **2:44**
